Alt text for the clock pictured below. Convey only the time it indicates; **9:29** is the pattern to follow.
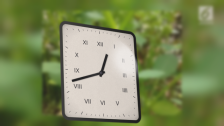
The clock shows **12:42**
